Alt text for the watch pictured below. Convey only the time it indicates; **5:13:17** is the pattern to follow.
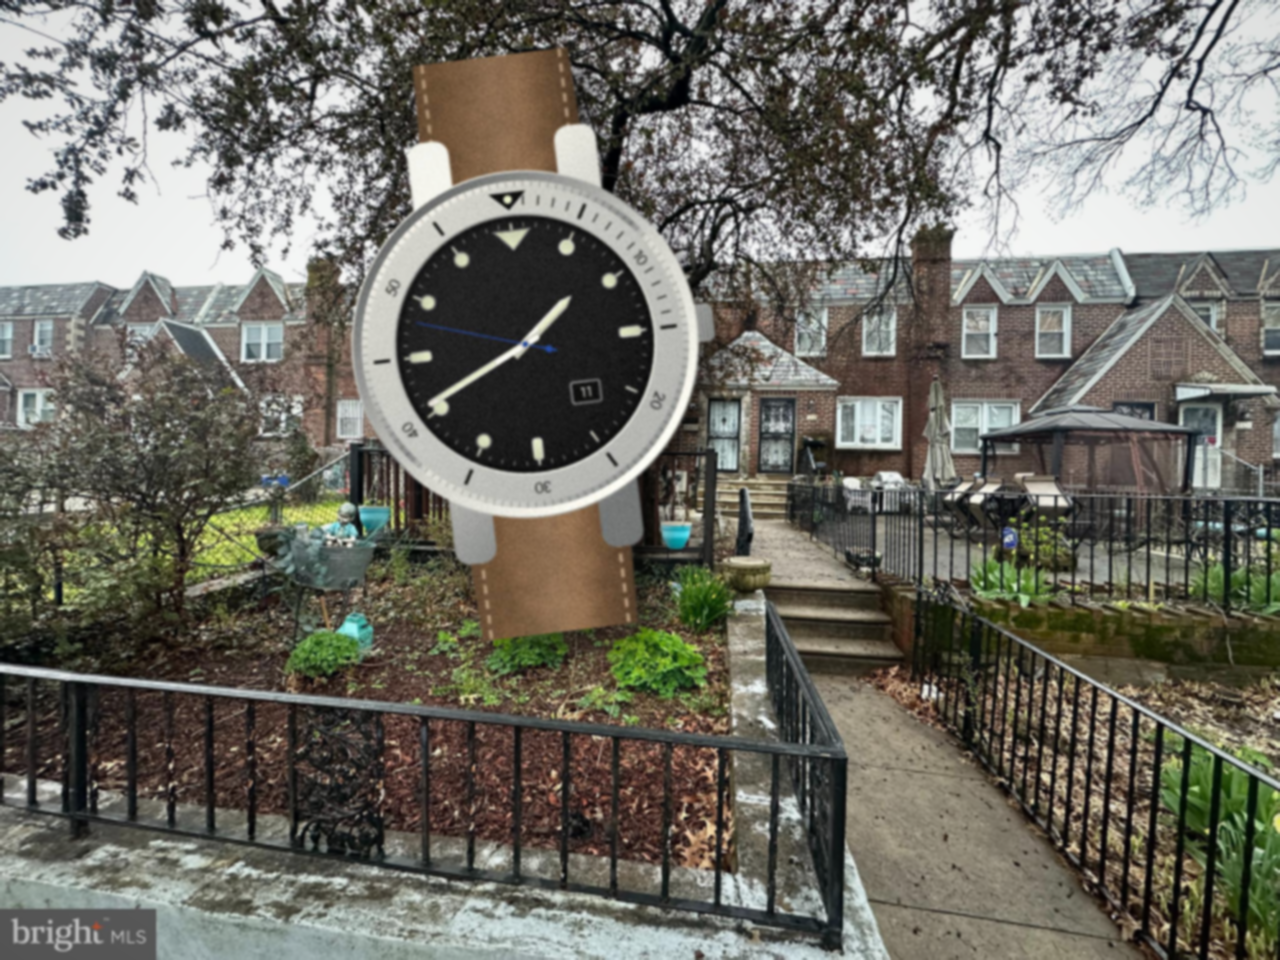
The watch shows **1:40:48**
